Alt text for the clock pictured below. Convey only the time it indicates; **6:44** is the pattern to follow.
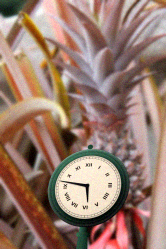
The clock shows **5:47**
